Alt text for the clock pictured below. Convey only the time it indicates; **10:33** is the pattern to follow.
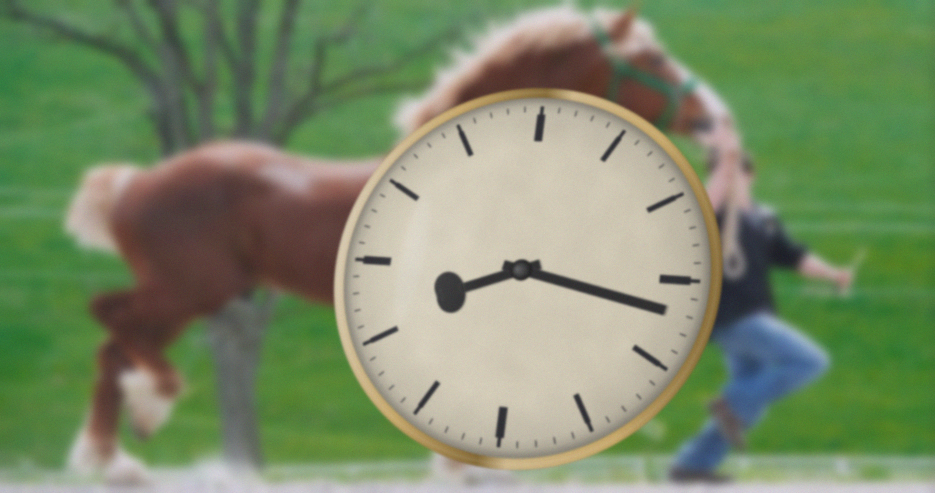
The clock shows **8:17**
